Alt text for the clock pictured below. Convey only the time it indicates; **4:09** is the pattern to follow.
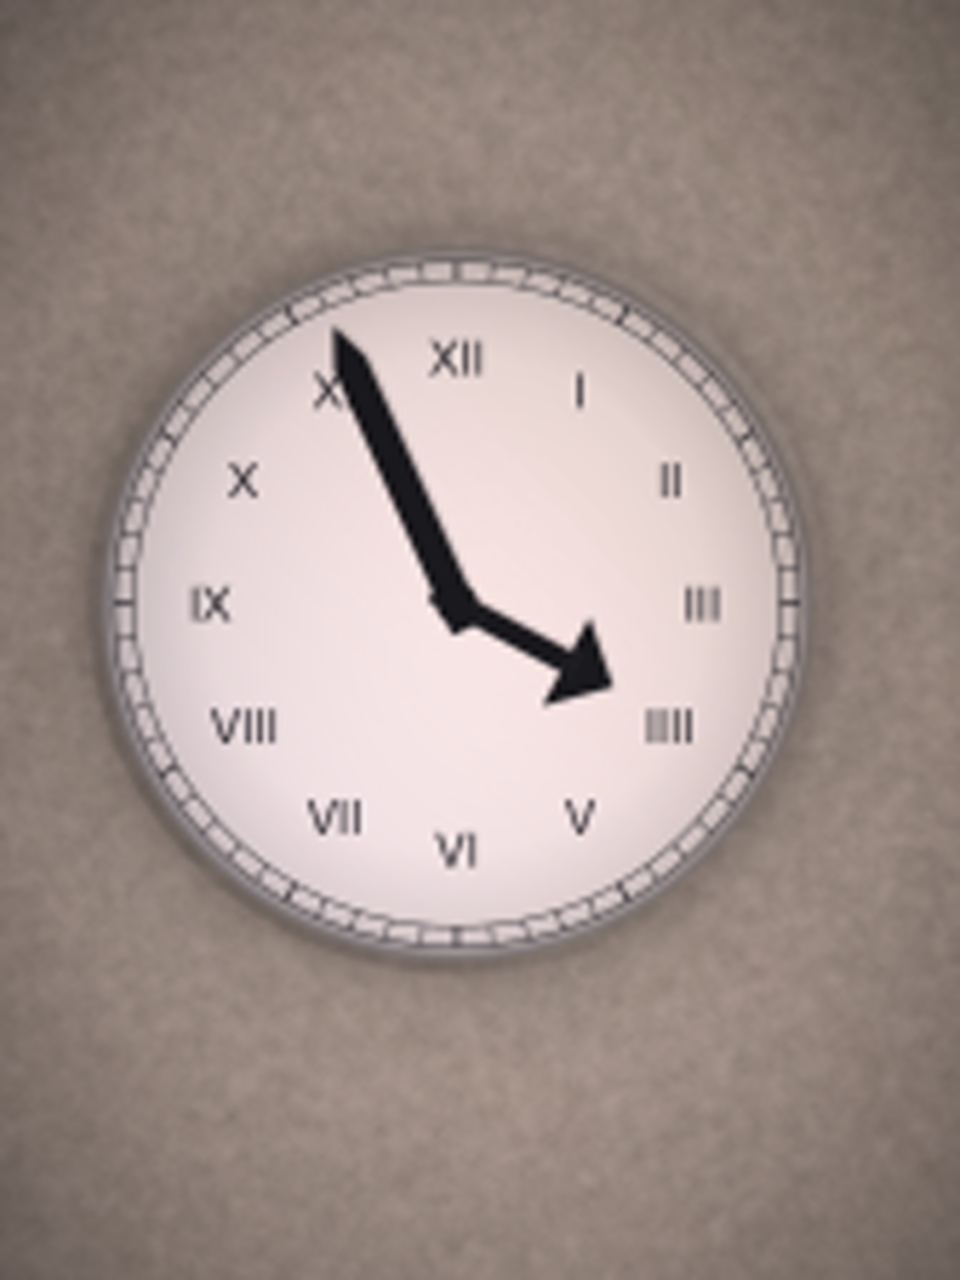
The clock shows **3:56**
